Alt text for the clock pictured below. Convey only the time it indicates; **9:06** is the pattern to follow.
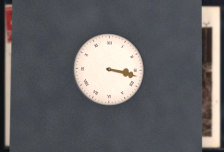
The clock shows **3:17**
